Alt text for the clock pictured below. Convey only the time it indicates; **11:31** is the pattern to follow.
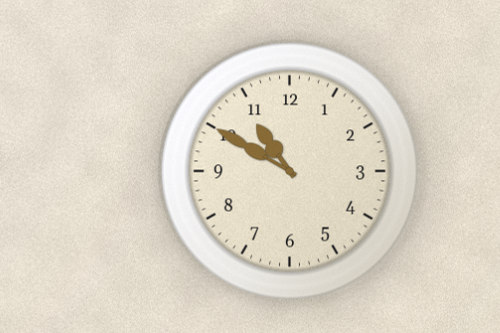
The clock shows **10:50**
